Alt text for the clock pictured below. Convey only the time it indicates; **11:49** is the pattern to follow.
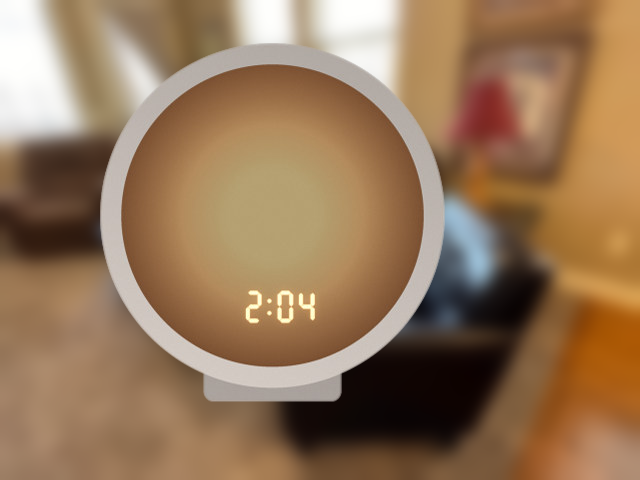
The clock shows **2:04**
